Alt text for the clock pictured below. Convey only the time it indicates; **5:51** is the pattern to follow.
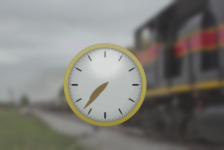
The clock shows **7:37**
